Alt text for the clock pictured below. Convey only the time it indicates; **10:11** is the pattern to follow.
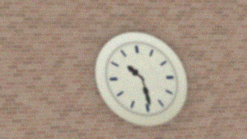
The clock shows **10:29**
